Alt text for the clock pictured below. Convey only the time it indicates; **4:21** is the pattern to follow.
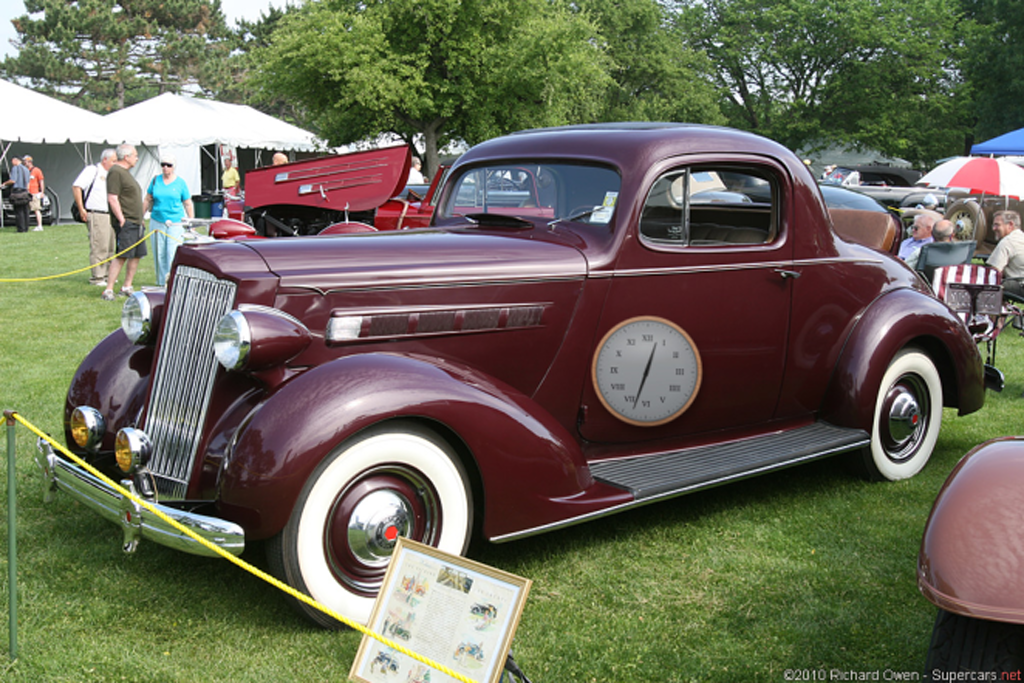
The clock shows **12:33**
